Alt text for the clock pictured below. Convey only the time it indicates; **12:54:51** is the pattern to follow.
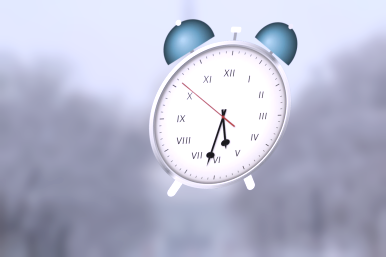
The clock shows **5:31:51**
